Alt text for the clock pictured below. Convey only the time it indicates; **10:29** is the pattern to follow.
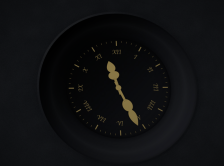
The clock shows **11:26**
